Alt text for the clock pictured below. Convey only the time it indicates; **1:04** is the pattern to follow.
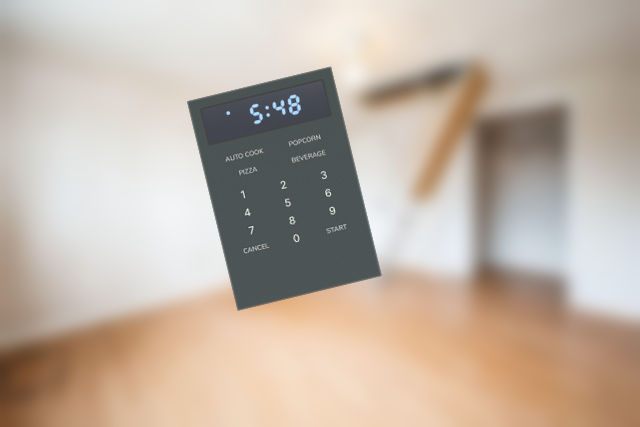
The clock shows **5:48**
